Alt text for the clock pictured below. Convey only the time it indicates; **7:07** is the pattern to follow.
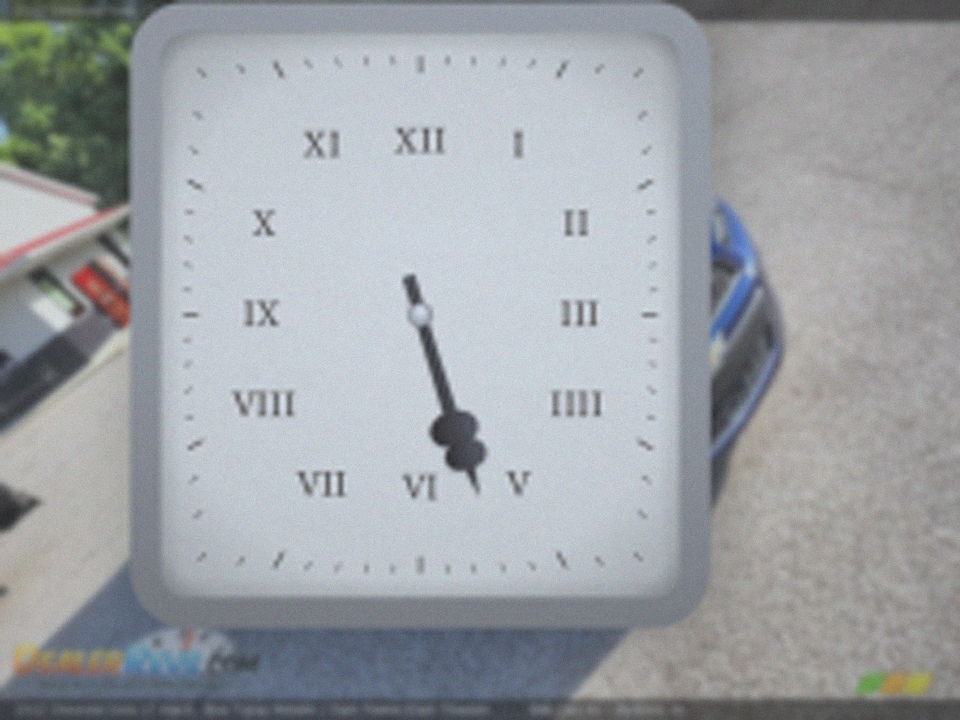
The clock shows **5:27**
